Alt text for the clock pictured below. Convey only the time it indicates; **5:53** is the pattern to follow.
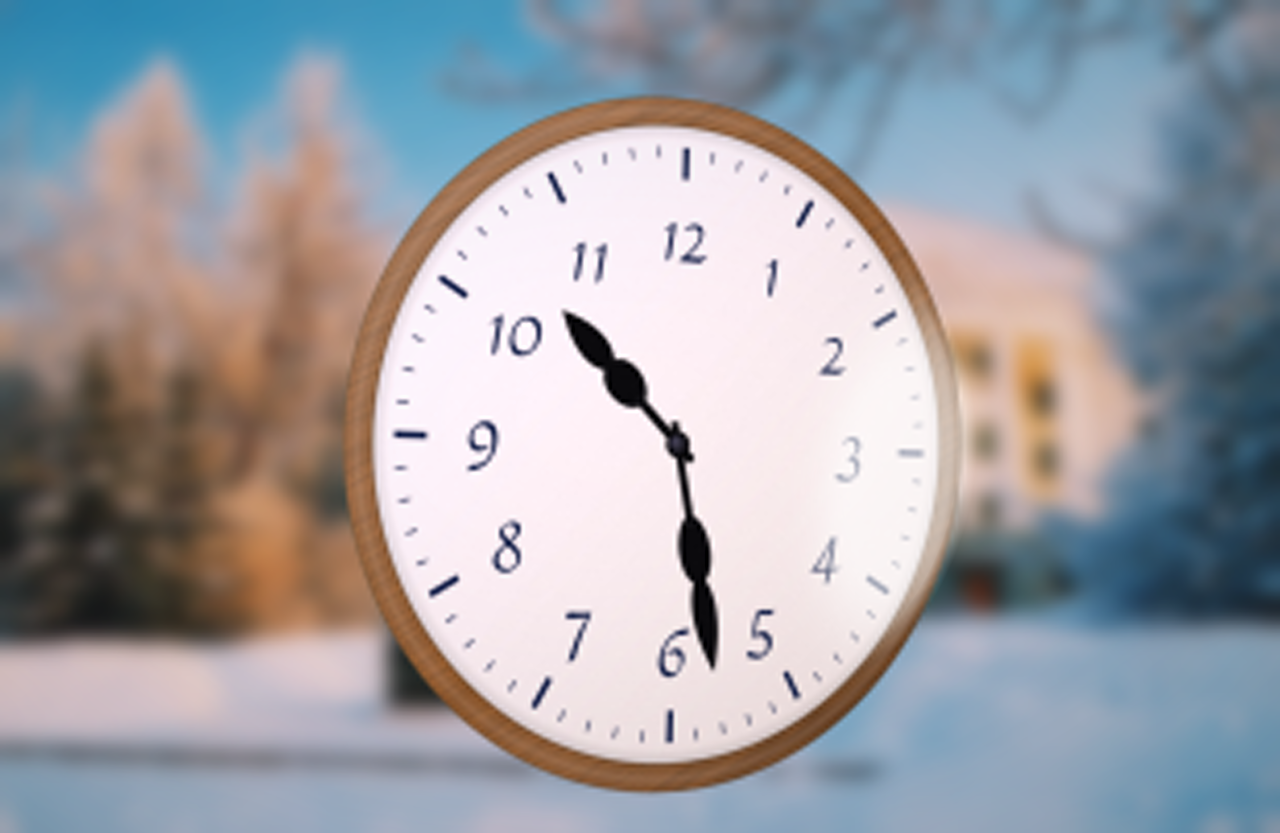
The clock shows **10:28**
